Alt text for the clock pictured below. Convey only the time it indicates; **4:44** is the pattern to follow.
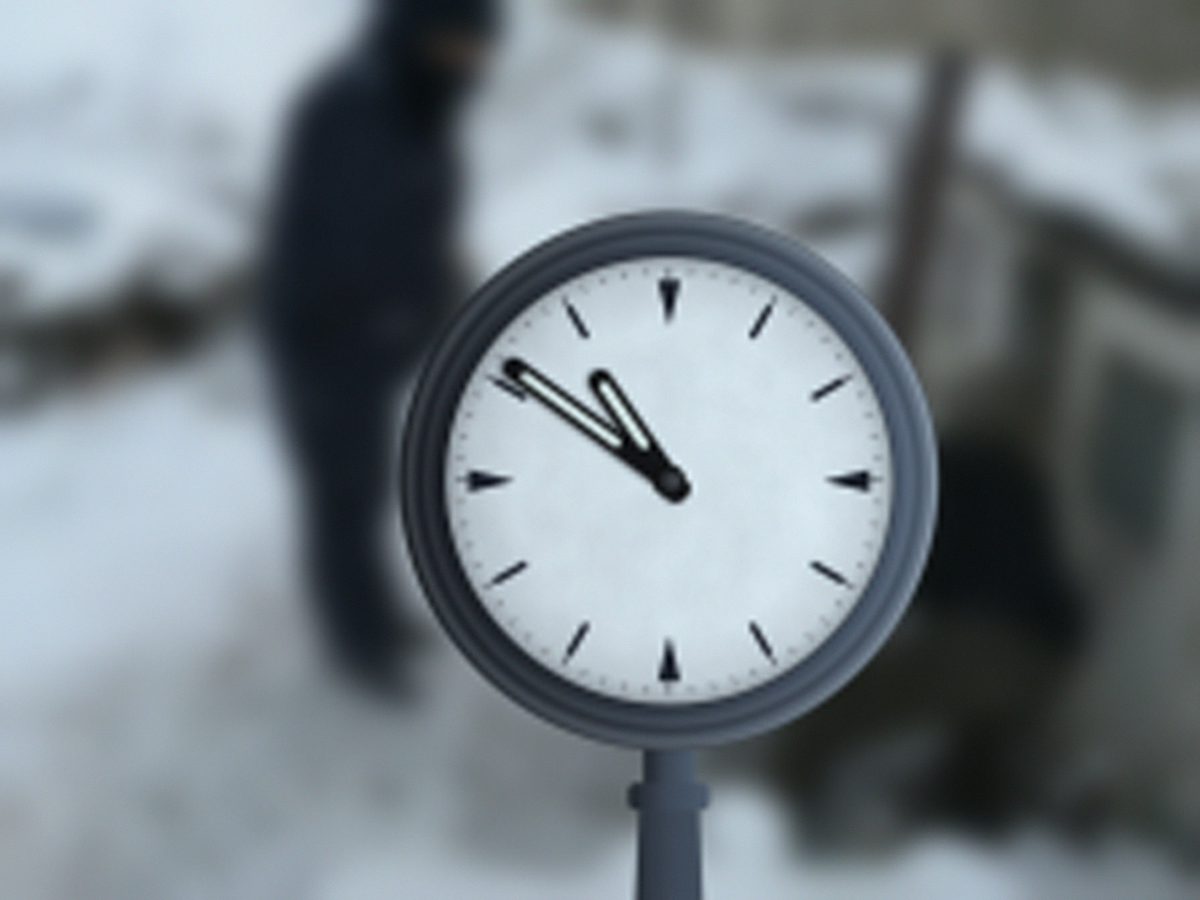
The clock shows **10:51**
